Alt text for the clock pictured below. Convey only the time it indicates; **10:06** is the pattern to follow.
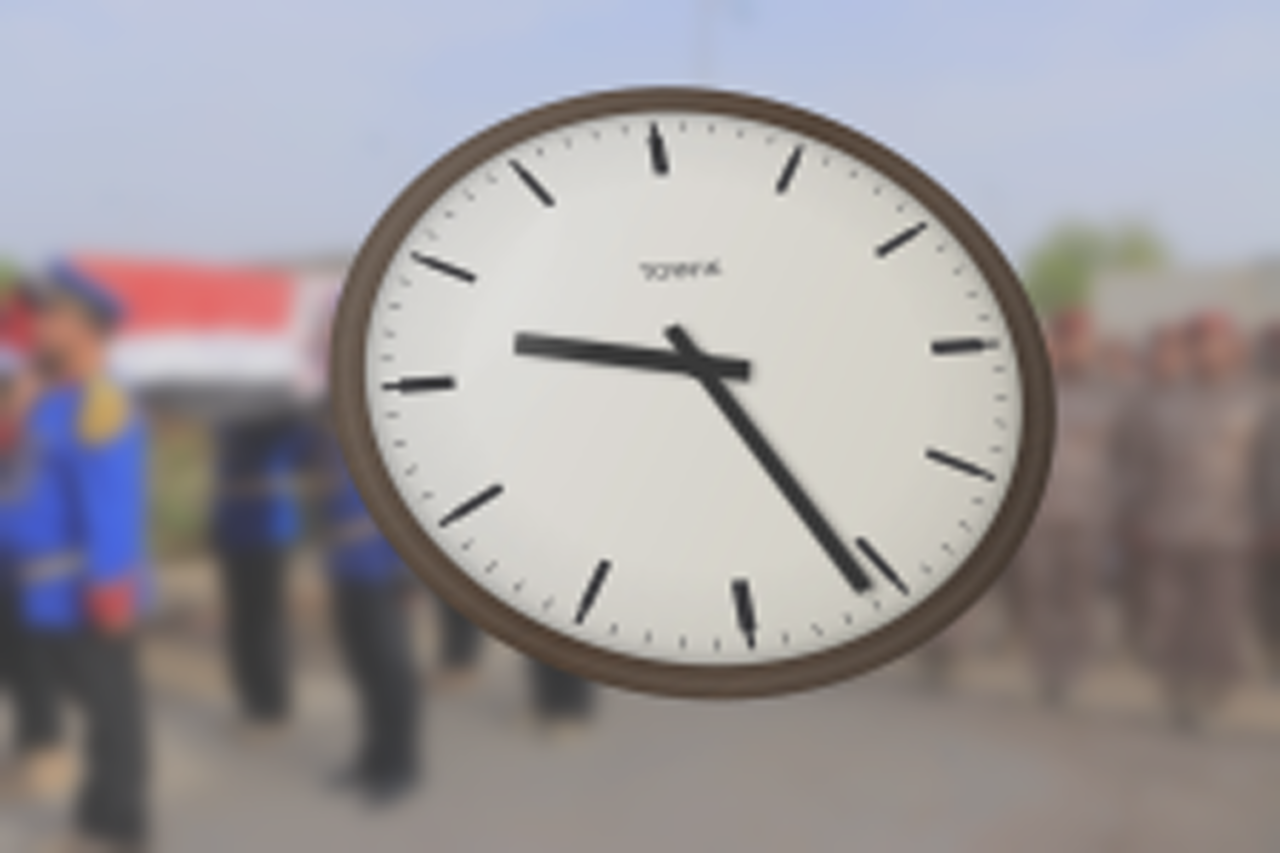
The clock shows **9:26**
